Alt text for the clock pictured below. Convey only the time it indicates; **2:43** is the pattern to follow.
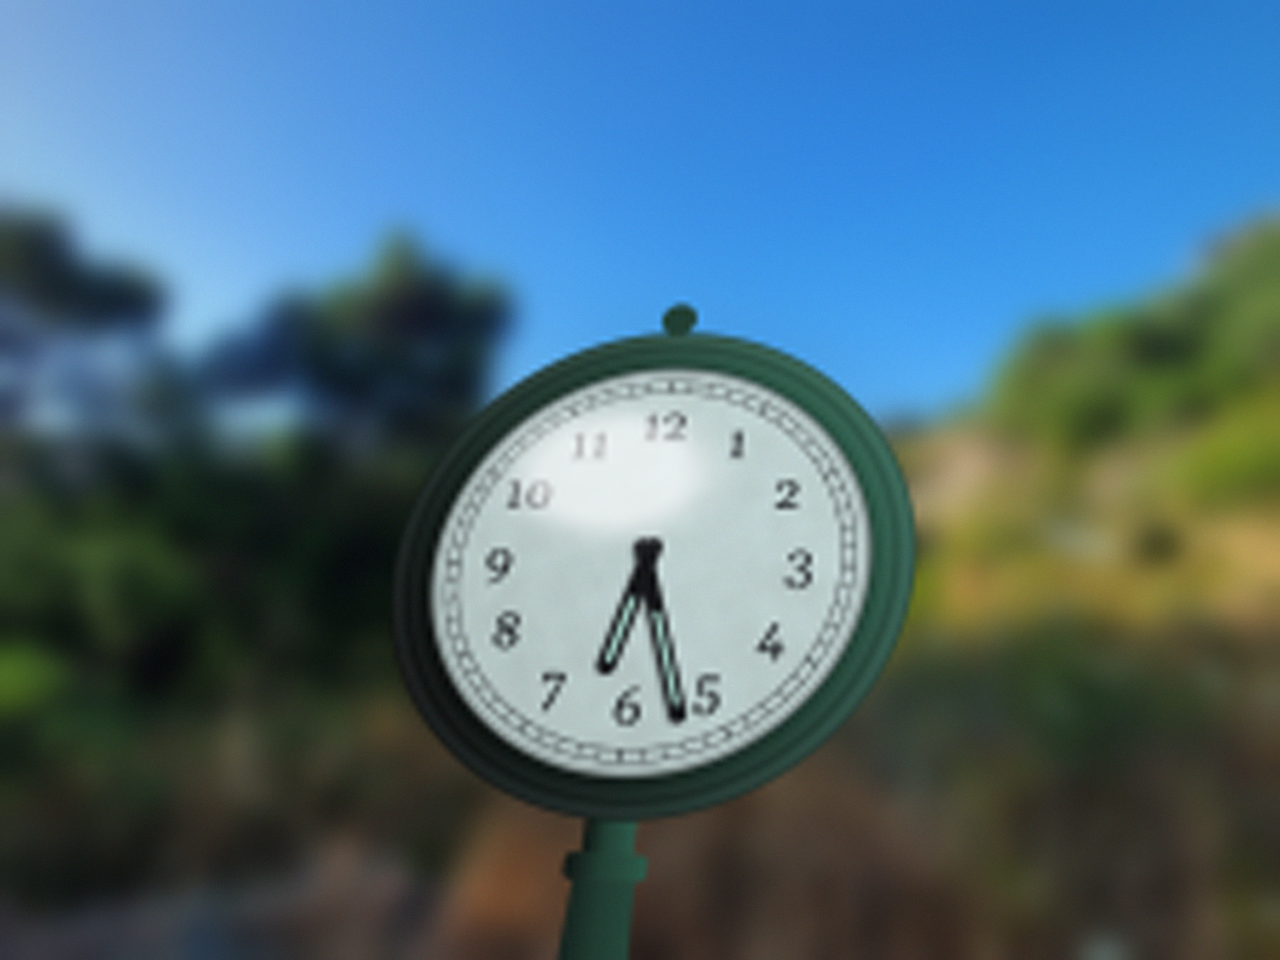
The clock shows **6:27**
